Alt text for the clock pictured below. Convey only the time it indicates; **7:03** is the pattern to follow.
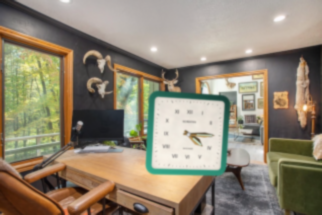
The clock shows **4:15**
